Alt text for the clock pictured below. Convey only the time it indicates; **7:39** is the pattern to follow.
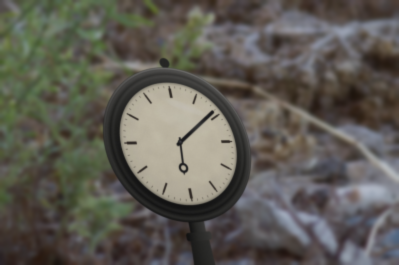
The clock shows **6:09**
